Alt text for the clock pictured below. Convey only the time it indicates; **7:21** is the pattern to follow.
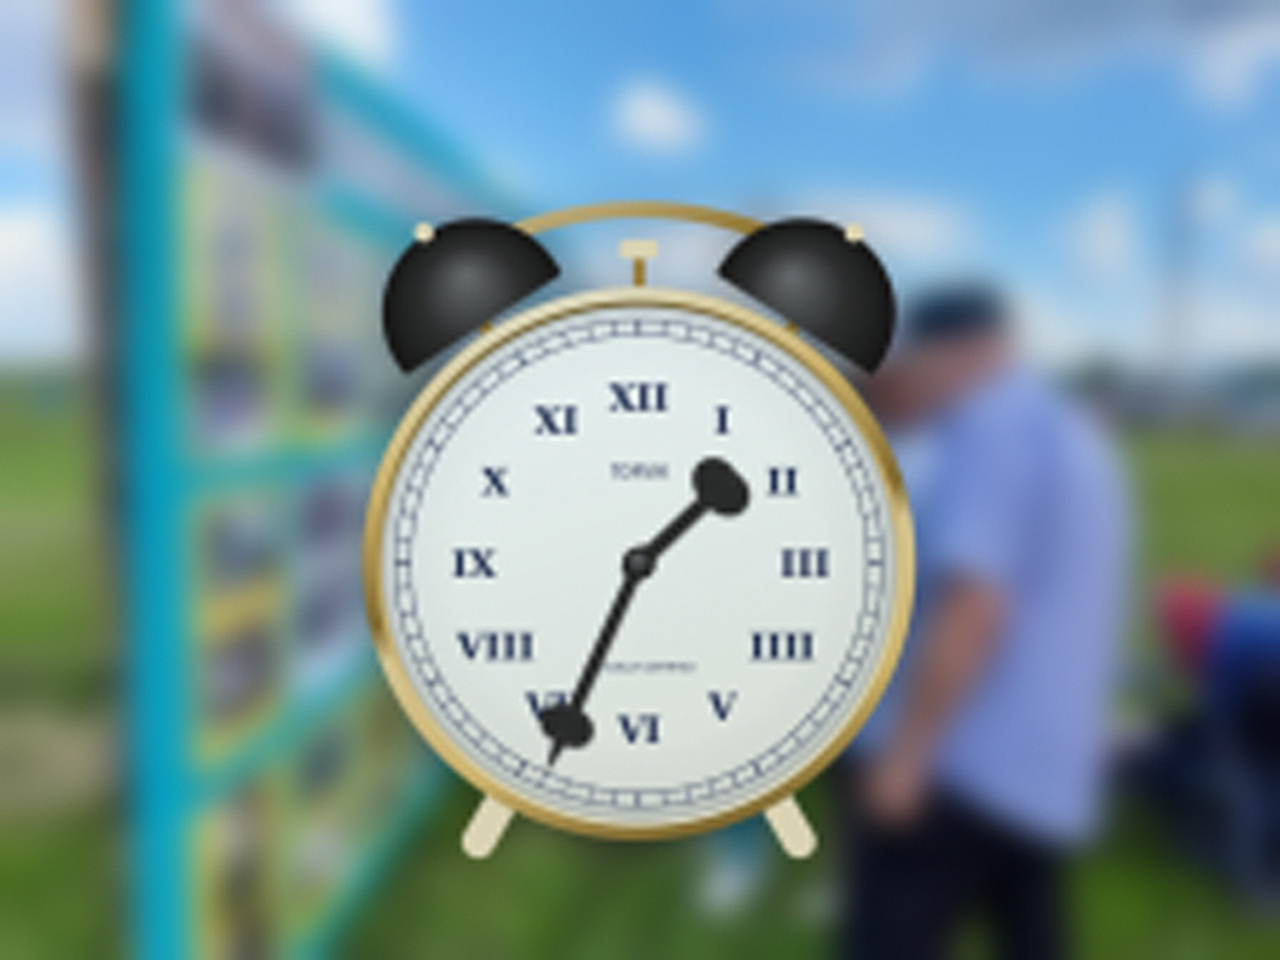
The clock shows **1:34**
